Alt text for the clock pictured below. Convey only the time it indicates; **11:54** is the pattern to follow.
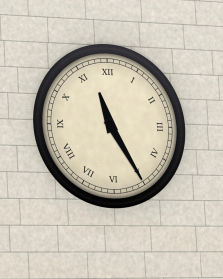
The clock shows **11:25**
